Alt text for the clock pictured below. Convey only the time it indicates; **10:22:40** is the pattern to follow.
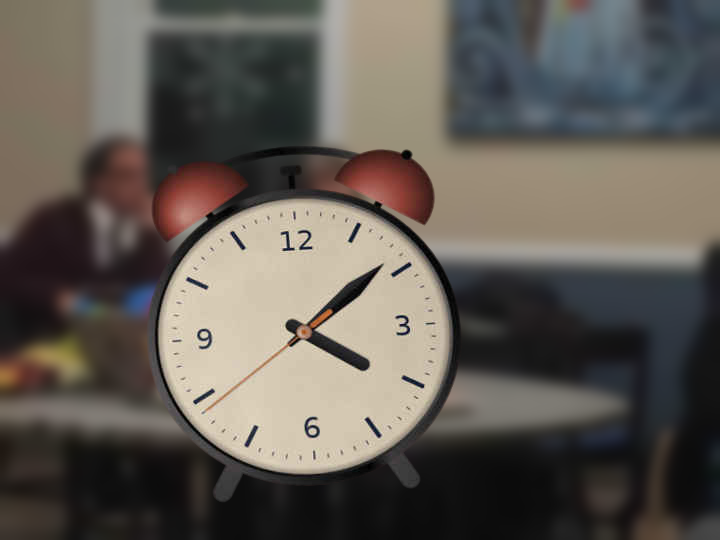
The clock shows **4:08:39**
